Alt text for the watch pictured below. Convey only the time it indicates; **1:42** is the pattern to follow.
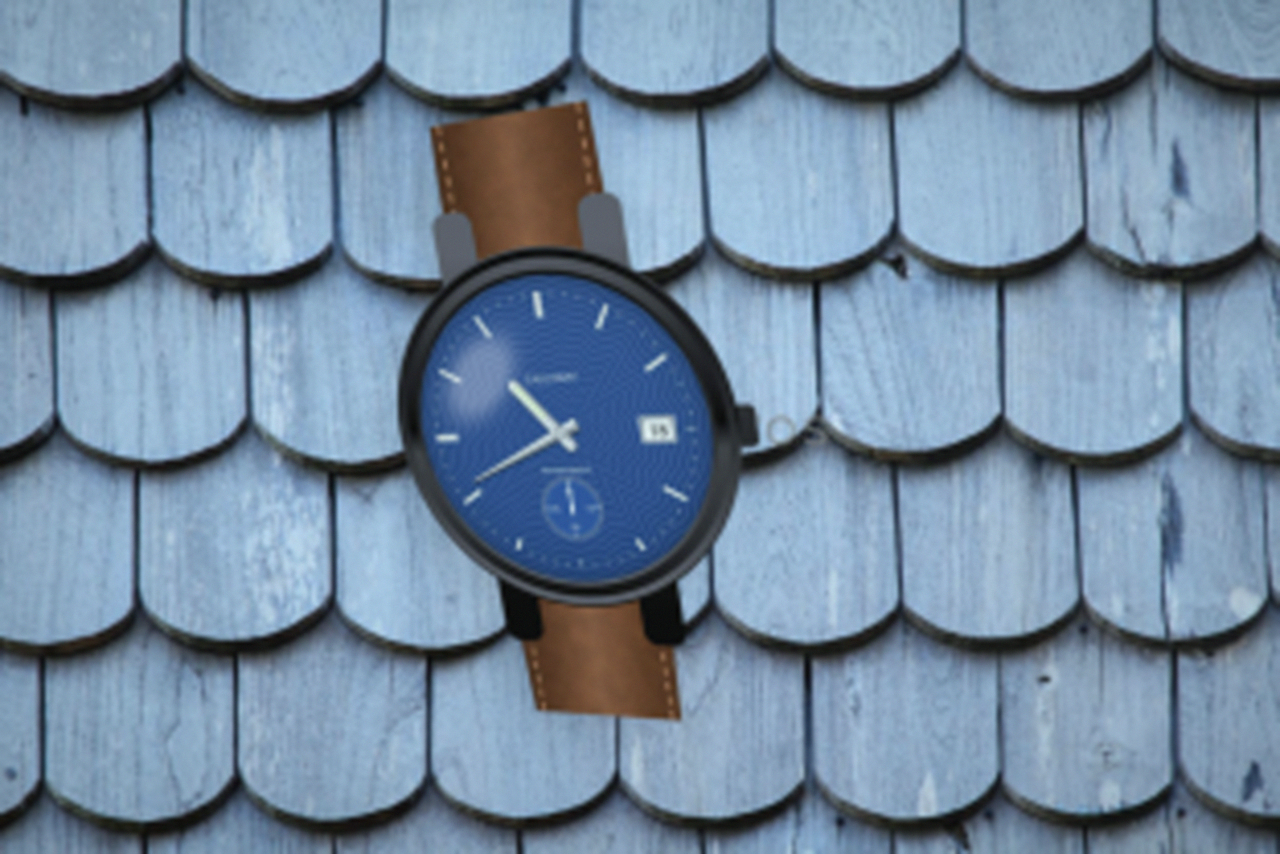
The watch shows **10:41**
